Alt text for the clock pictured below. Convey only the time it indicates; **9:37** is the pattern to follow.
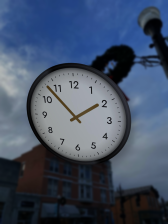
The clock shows **1:53**
